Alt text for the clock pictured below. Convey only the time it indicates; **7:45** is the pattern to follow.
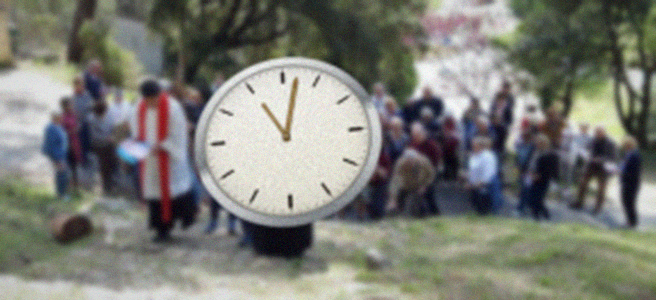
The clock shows **11:02**
